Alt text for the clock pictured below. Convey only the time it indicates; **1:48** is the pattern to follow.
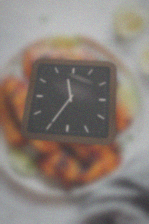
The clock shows **11:35**
